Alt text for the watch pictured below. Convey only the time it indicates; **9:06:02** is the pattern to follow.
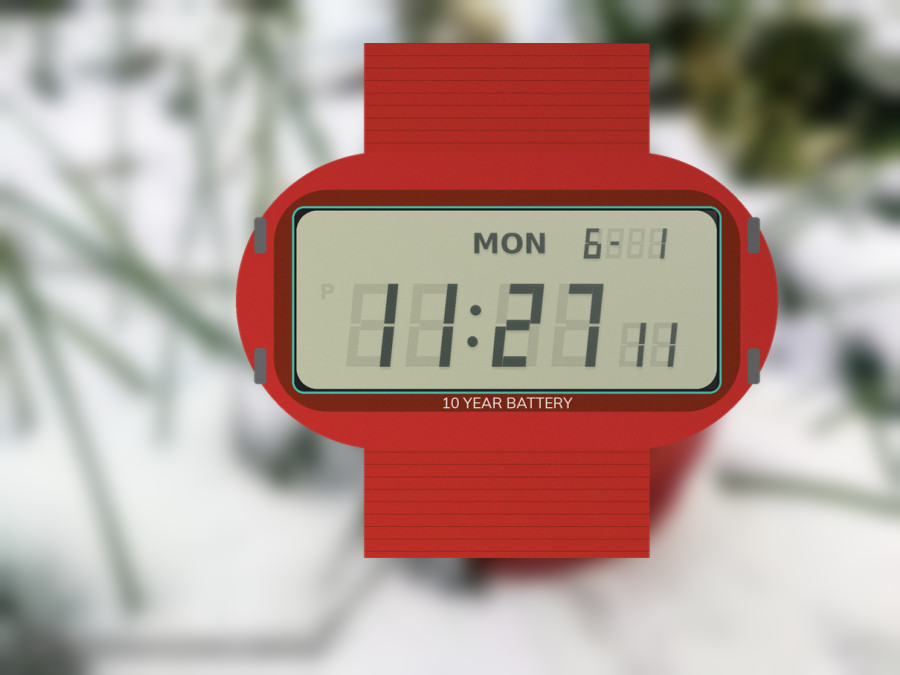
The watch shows **11:27:11**
